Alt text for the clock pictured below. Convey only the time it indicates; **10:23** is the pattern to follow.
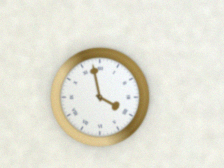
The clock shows **3:58**
